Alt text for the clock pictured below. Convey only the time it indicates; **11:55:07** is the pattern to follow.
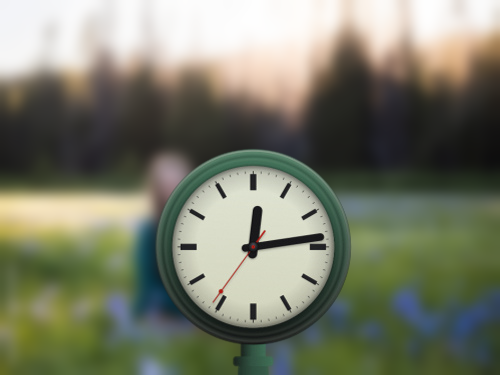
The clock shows **12:13:36**
